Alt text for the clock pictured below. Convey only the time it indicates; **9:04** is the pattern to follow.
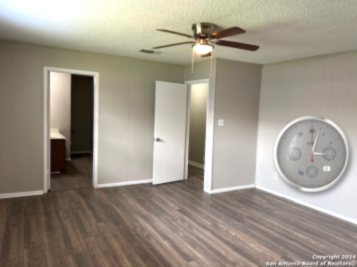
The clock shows **3:03**
